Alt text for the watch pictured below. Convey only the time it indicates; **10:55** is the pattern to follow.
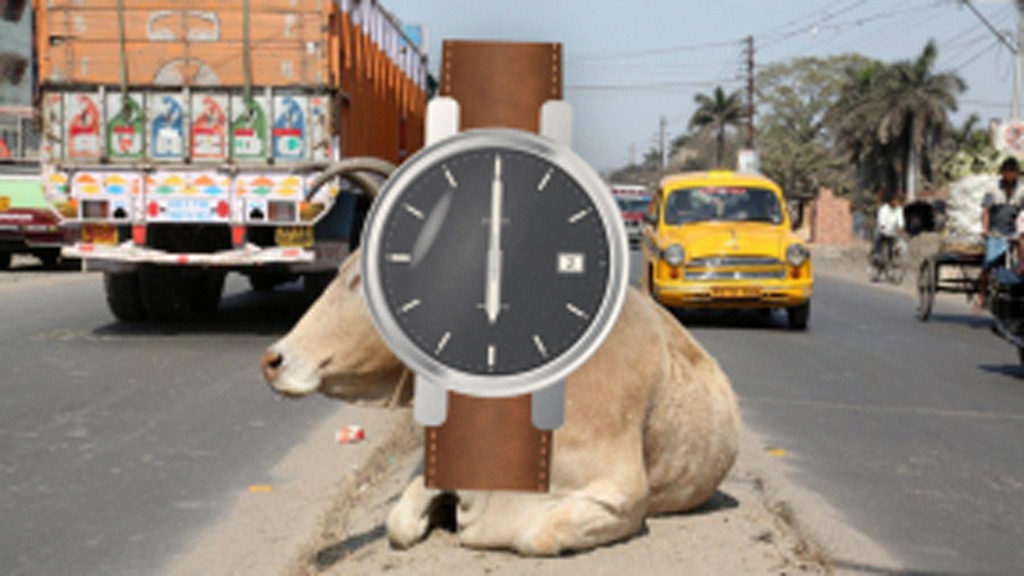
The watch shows **6:00**
